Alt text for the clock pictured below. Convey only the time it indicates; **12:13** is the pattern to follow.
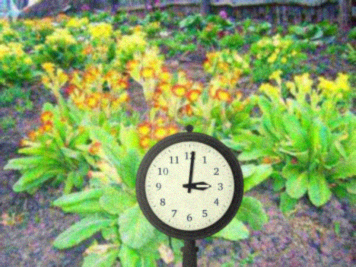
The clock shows **3:01**
